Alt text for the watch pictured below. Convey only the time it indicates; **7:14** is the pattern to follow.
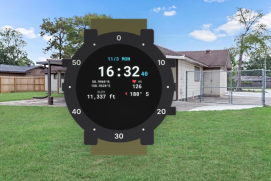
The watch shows **16:32**
